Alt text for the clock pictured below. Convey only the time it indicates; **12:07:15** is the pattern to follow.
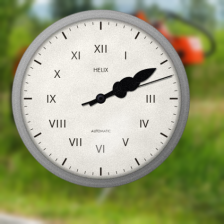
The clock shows **2:10:12**
